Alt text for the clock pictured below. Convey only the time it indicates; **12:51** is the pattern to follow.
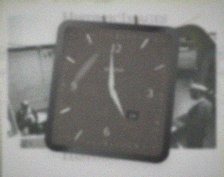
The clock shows **4:59**
